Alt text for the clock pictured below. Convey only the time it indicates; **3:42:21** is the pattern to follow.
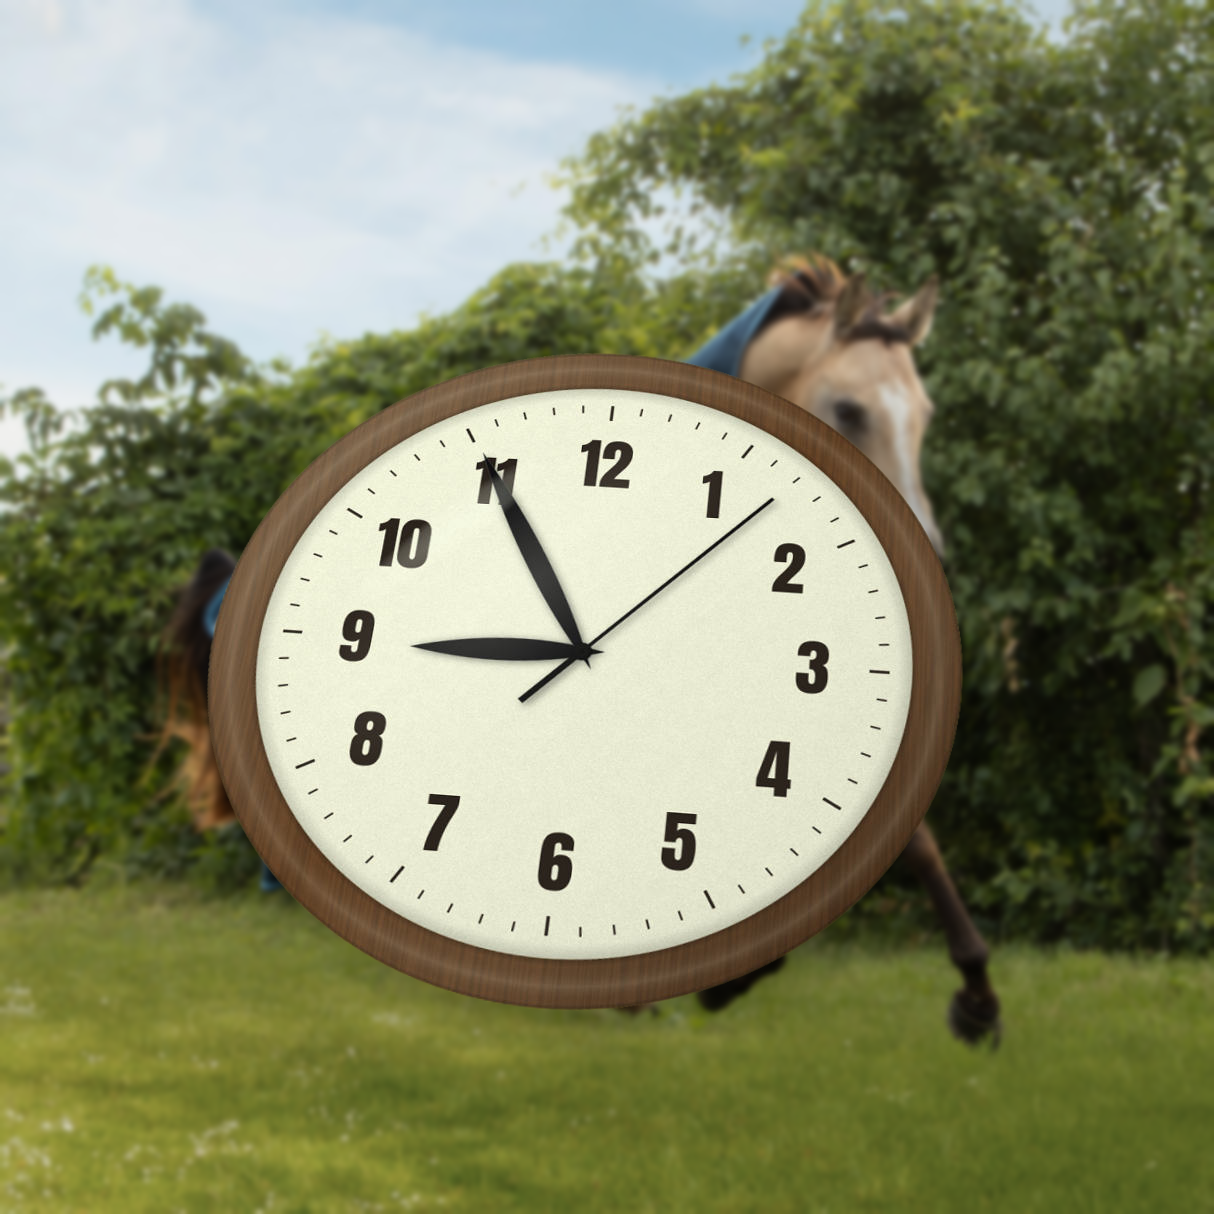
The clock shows **8:55:07**
